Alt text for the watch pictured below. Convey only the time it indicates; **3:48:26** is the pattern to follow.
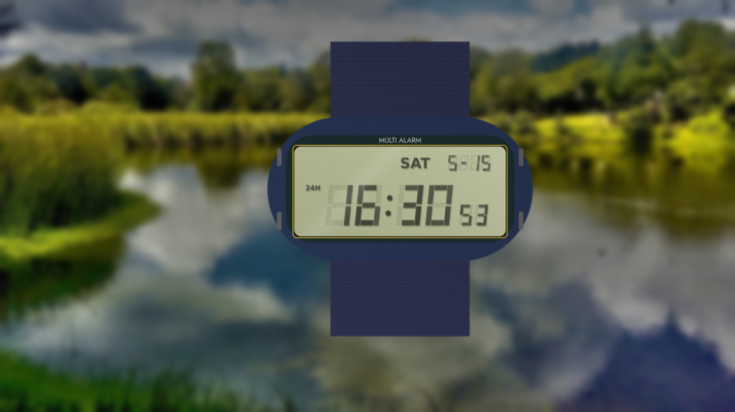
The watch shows **16:30:53**
